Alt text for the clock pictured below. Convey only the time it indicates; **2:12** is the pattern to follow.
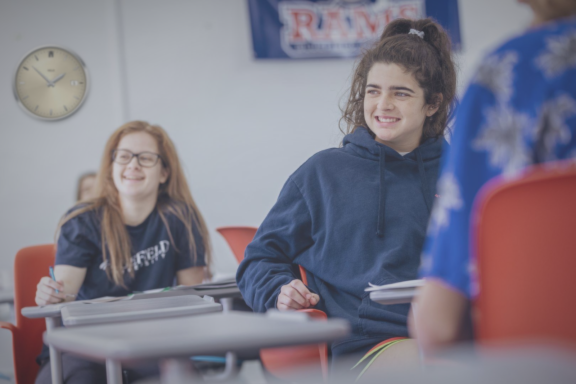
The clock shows **1:52**
